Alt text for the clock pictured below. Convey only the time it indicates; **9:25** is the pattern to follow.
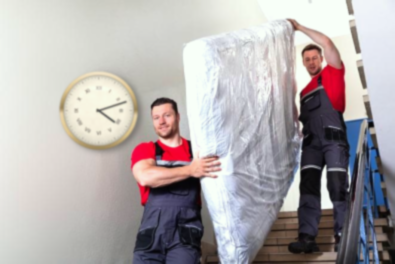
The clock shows **4:12**
